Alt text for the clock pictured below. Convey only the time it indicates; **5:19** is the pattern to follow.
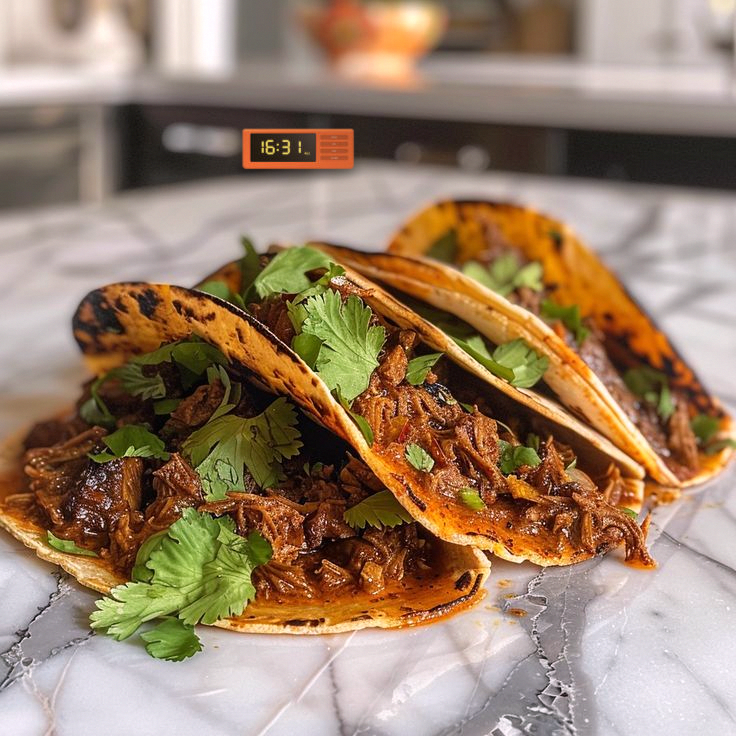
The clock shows **16:31**
